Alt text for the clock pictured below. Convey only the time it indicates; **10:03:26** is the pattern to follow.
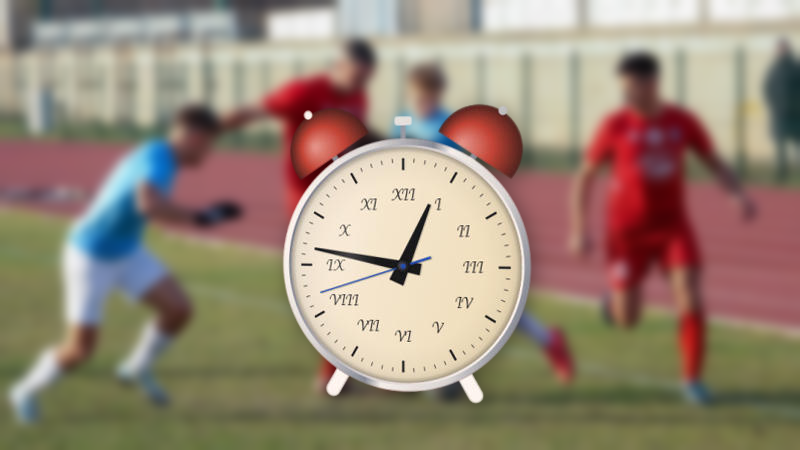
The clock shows **12:46:42**
